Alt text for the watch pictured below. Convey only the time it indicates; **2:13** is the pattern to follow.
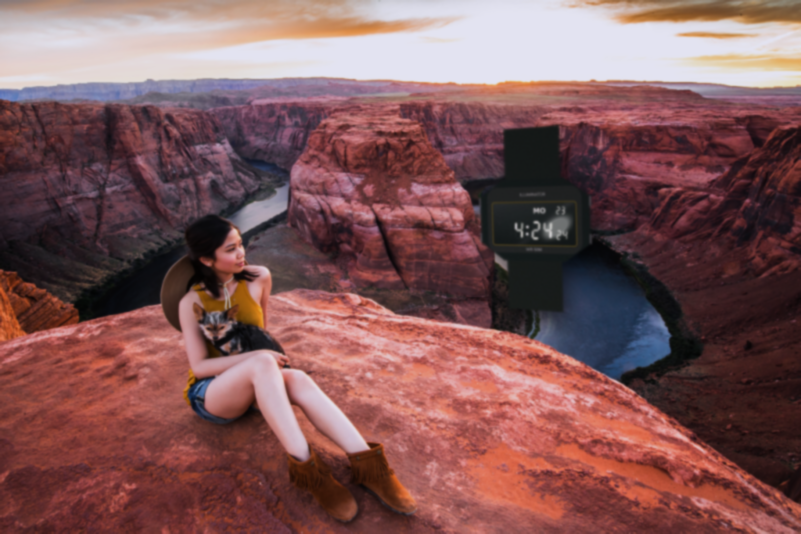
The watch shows **4:24**
